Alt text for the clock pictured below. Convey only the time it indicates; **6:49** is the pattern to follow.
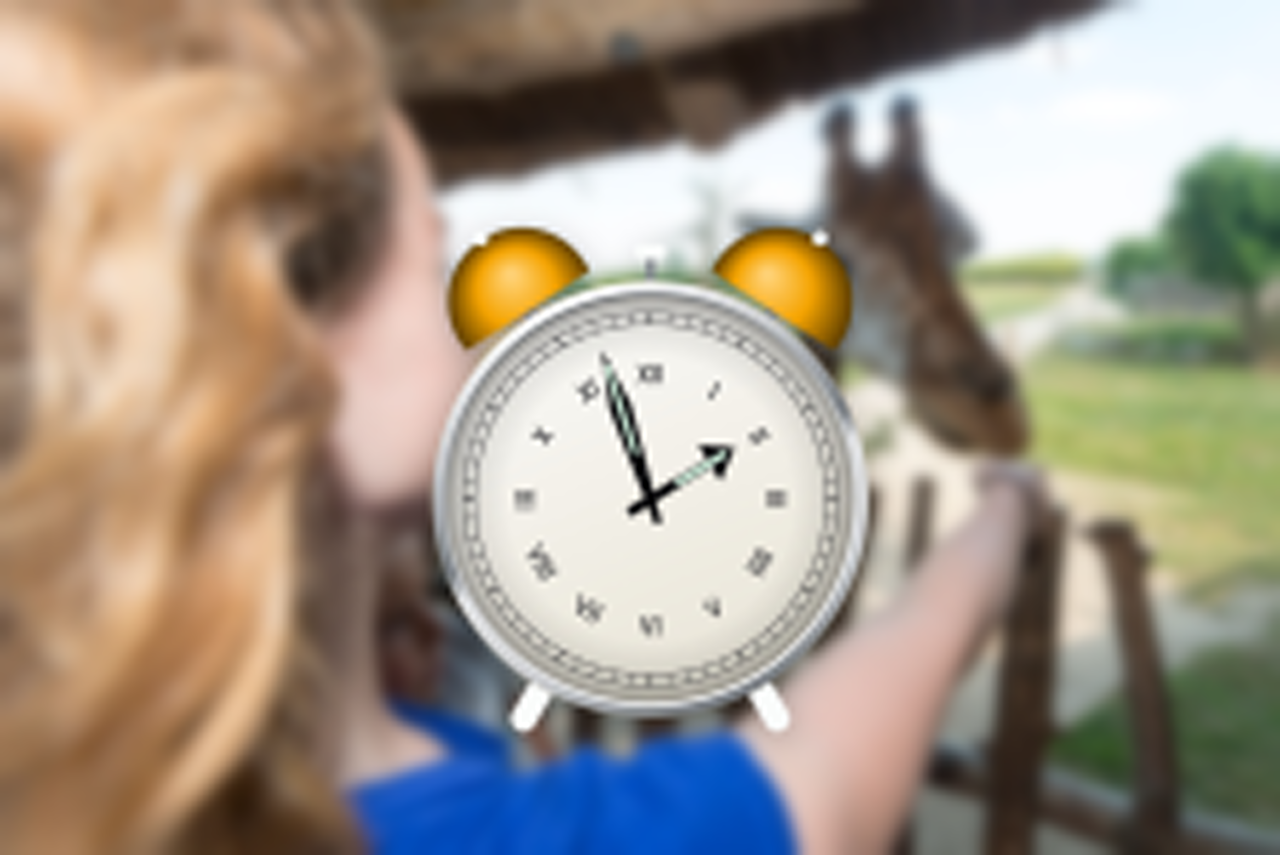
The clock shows **1:57**
